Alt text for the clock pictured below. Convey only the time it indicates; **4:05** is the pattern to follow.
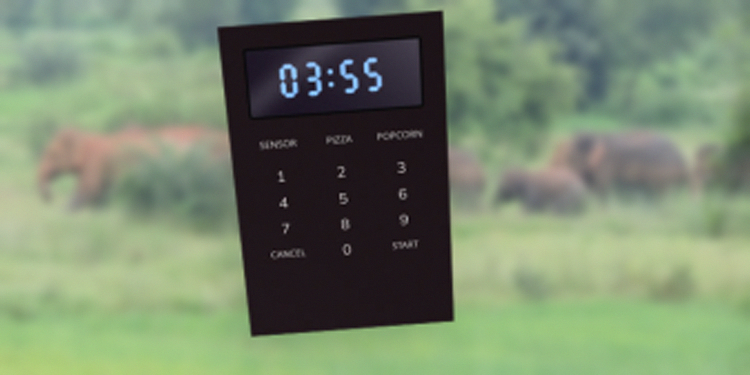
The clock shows **3:55**
